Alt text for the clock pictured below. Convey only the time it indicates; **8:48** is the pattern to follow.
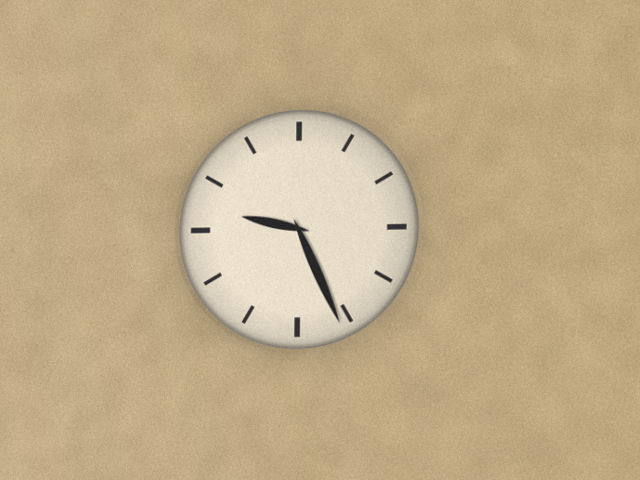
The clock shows **9:26**
